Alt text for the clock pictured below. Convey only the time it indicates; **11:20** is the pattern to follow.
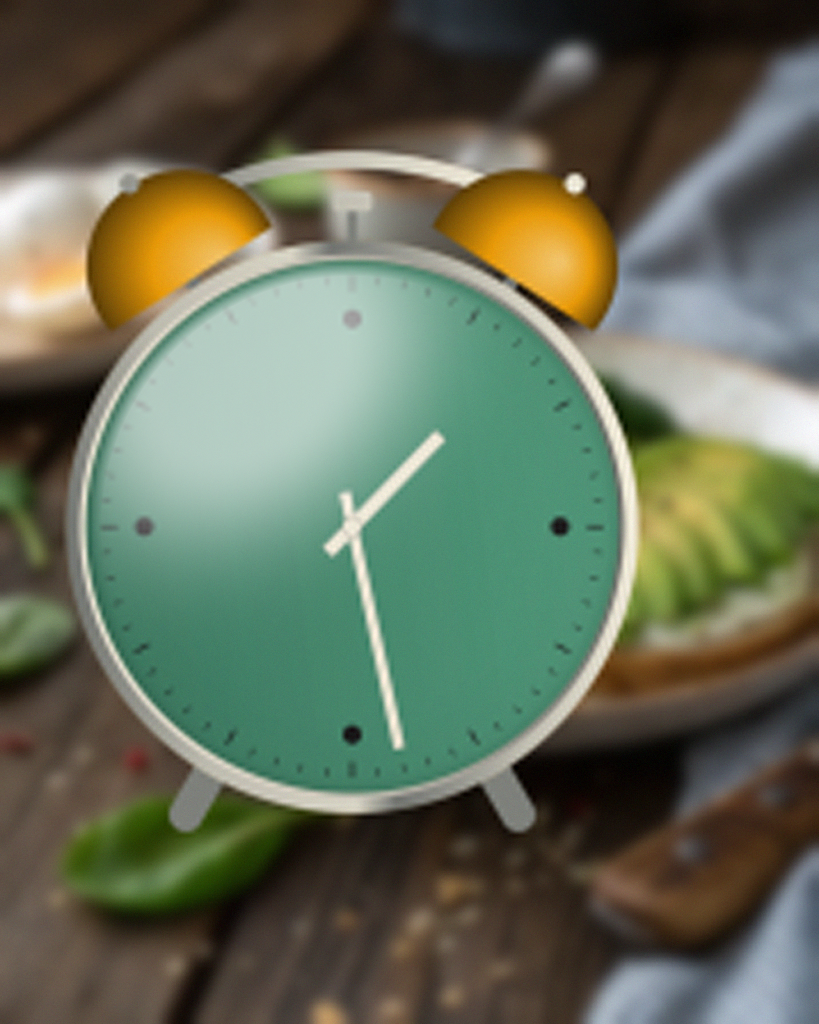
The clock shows **1:28**
